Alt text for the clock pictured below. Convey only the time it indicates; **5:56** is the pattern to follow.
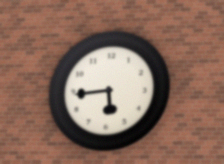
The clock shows **5:44**
